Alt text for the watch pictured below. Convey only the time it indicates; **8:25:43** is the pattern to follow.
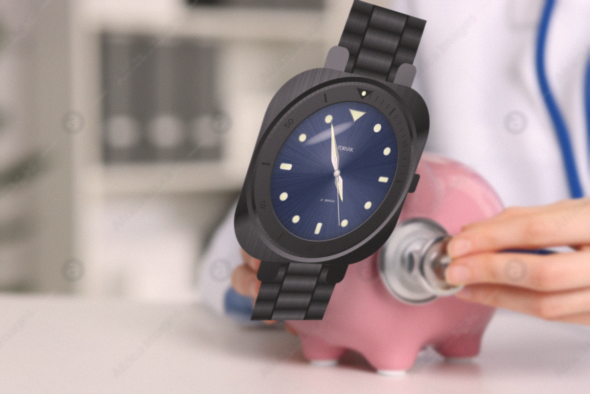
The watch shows **4:55:26**
